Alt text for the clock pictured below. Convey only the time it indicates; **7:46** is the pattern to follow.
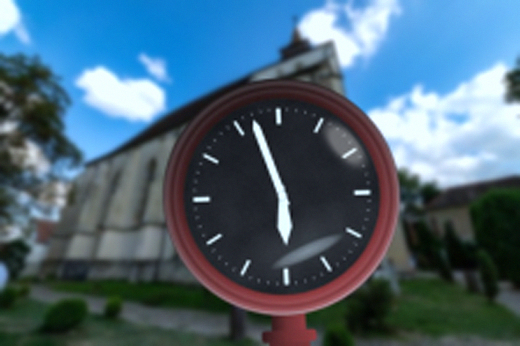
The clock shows **5:57**
